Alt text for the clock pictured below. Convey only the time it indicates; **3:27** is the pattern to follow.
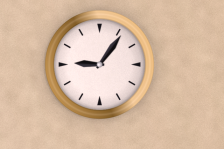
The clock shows **9:06**
